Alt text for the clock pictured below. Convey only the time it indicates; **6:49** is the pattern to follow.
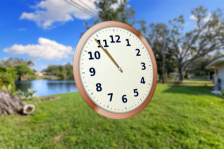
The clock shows **10:54**
